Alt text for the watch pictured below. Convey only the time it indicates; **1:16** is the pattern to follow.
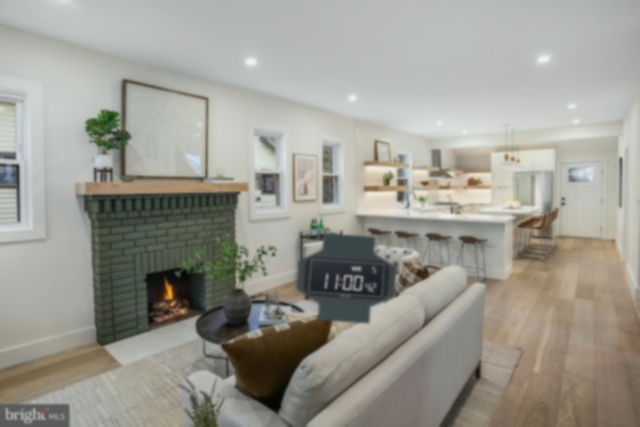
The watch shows **11:00**
